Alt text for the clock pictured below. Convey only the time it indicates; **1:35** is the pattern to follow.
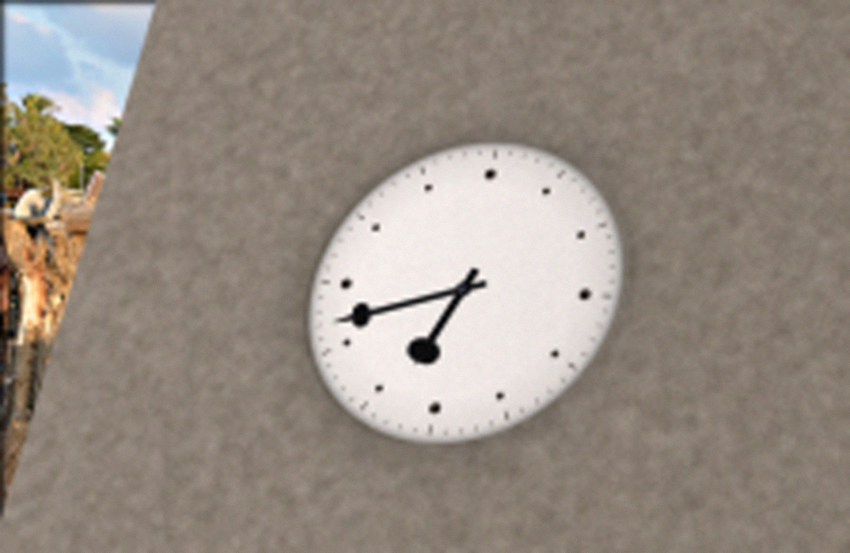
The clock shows **6:42**
